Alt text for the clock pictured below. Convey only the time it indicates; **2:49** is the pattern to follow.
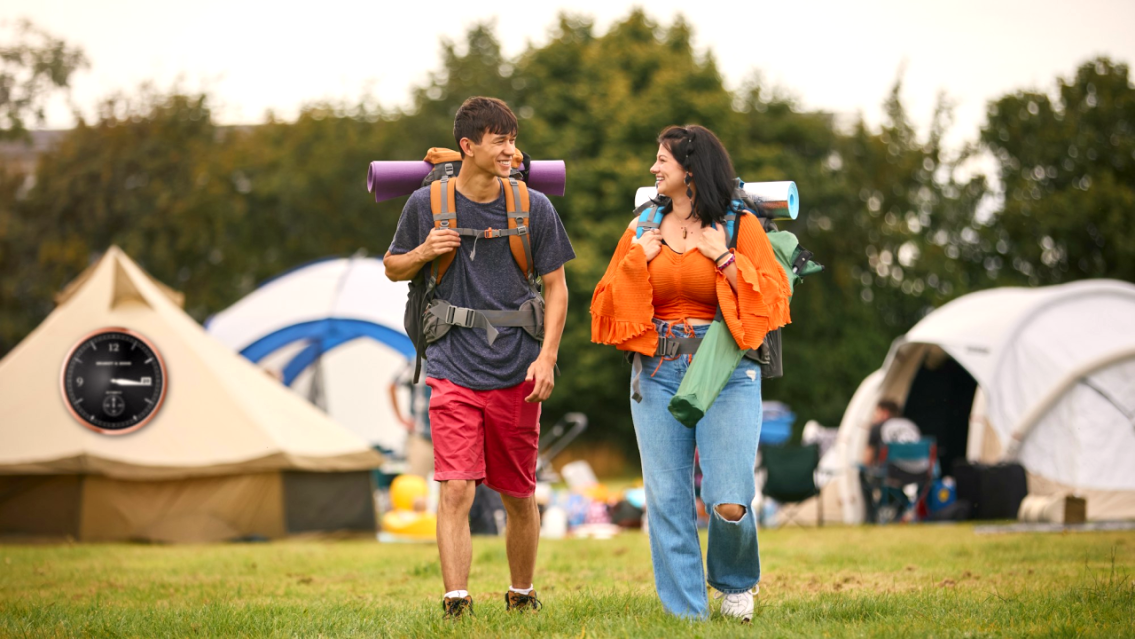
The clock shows **3:16**
